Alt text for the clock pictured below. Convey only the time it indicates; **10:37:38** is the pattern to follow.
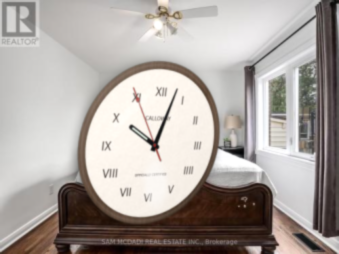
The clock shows **10:02:55**
